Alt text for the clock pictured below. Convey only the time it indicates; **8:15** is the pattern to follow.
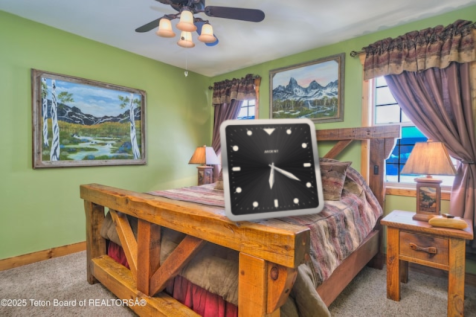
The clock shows **6:20**
